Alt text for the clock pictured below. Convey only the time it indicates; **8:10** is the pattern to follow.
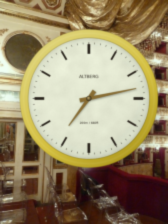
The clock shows **7:13**
